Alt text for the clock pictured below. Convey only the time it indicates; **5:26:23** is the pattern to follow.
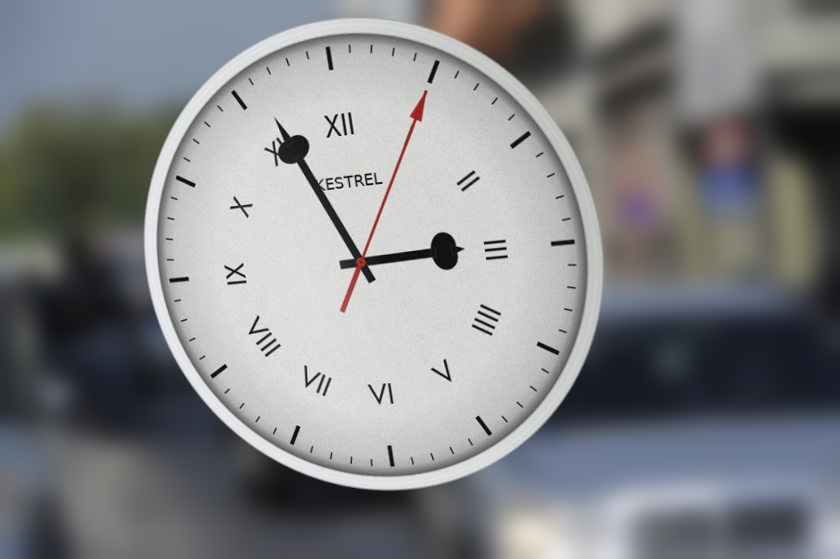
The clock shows **2:56:05**
